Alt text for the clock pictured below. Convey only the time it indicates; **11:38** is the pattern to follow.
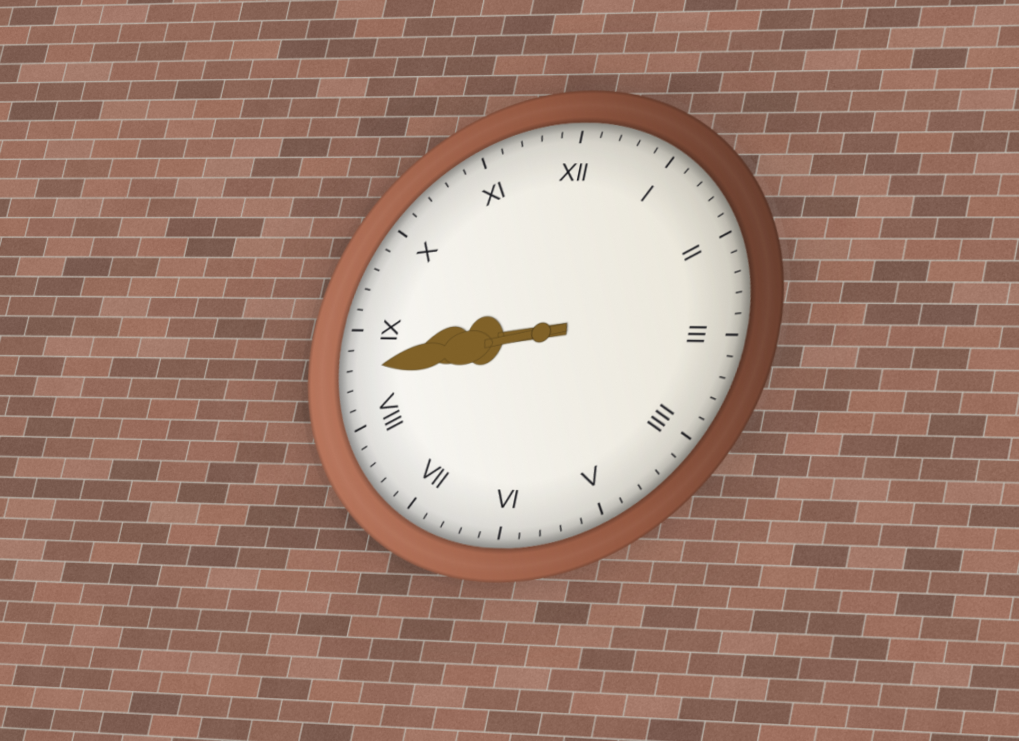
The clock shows **8:43**
